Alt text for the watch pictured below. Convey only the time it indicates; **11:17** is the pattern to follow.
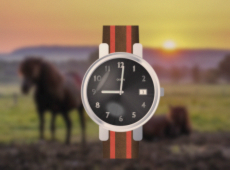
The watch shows **9:01**
